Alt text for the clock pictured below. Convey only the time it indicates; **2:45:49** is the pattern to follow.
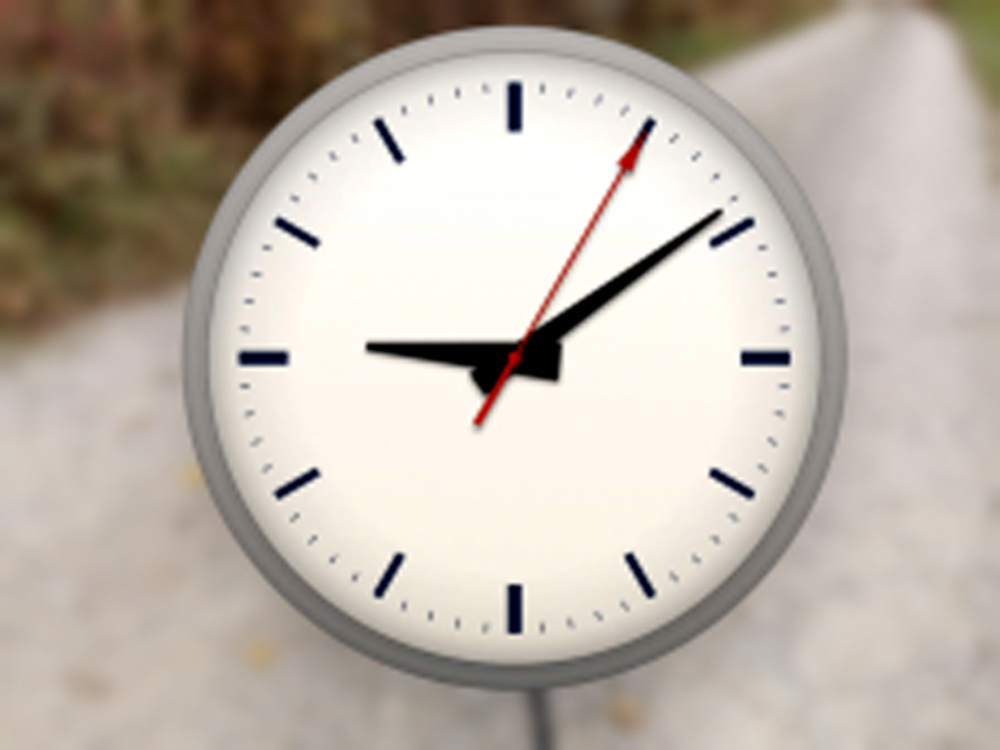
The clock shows **9:09:05**
